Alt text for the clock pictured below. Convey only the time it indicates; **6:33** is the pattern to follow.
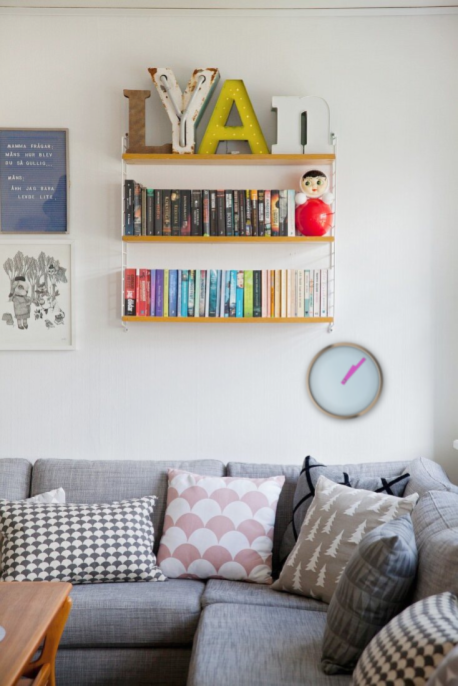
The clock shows **1:07**
